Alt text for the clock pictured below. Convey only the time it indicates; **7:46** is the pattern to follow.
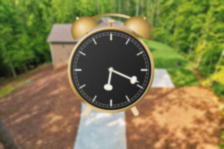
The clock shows **6:19**
